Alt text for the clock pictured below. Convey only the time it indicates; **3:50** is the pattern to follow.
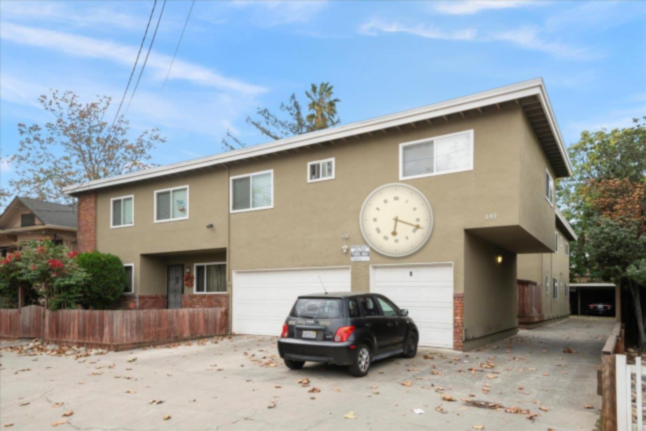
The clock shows **6:18**
